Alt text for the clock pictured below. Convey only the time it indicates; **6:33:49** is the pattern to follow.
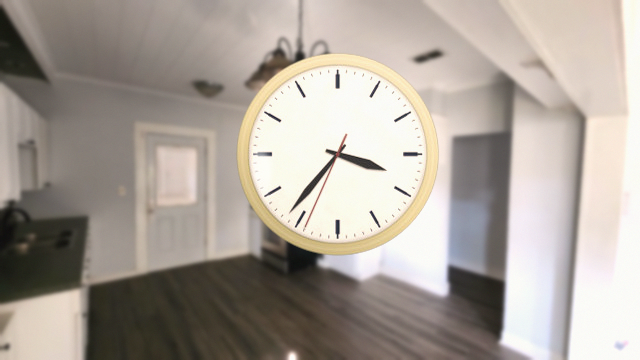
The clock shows **3:36:34**
